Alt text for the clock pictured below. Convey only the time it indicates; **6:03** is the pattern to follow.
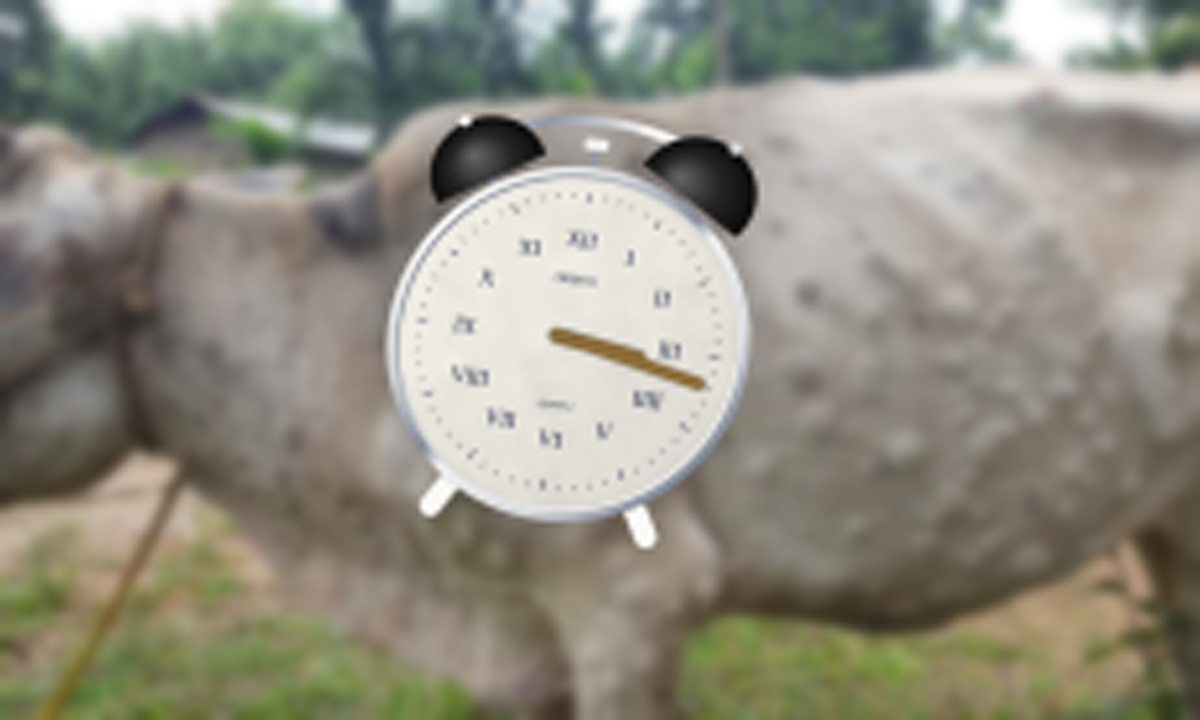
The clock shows **3:17**
